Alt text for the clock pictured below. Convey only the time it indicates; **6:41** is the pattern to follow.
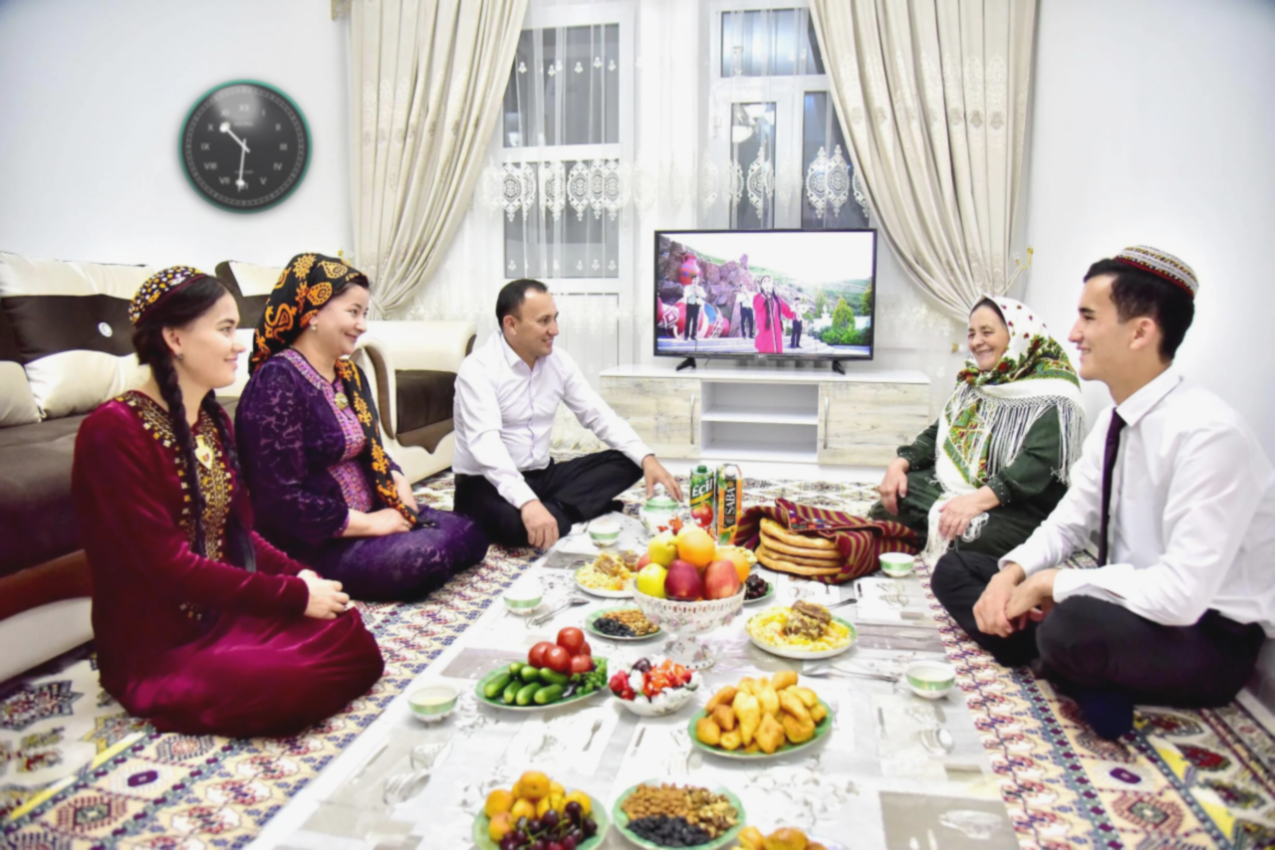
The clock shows **10:31**
